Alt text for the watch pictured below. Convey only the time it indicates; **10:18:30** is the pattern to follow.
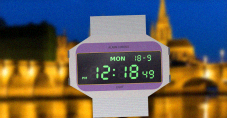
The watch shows **12:18:49**
